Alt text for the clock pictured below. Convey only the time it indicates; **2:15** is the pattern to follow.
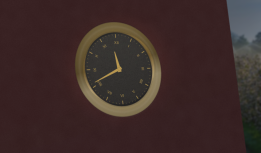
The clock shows **11:41**
